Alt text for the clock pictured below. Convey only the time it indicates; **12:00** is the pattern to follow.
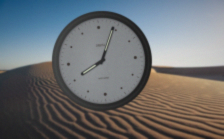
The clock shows **8:04**
